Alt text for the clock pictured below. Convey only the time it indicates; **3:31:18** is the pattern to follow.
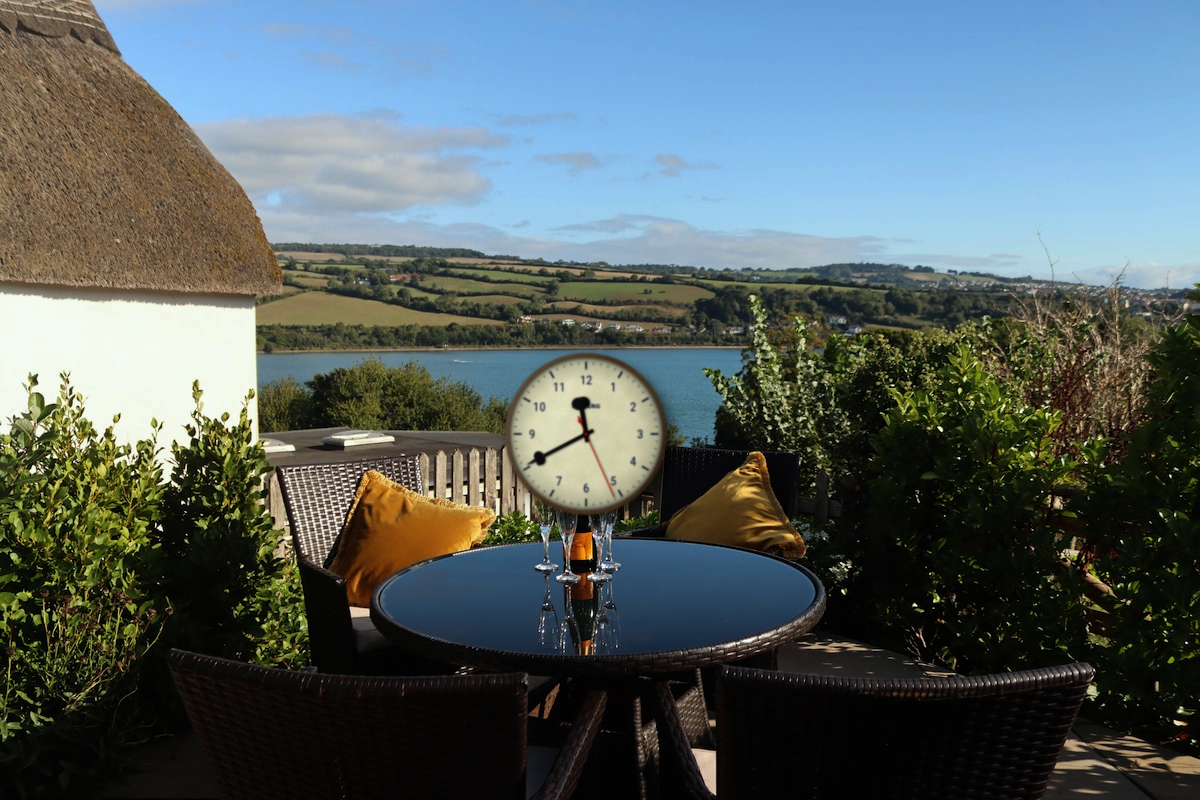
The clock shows **11:40:26**
